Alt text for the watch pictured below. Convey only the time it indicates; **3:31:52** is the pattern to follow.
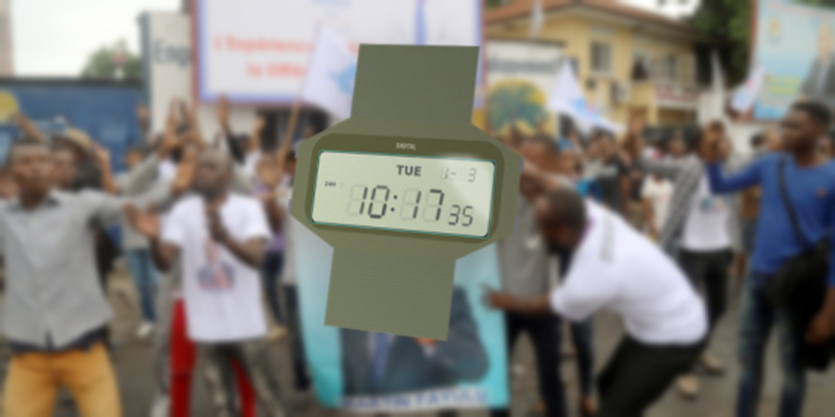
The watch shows **10:17:35**
